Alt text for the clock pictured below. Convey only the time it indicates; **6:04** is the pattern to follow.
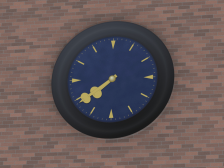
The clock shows **7:39**
